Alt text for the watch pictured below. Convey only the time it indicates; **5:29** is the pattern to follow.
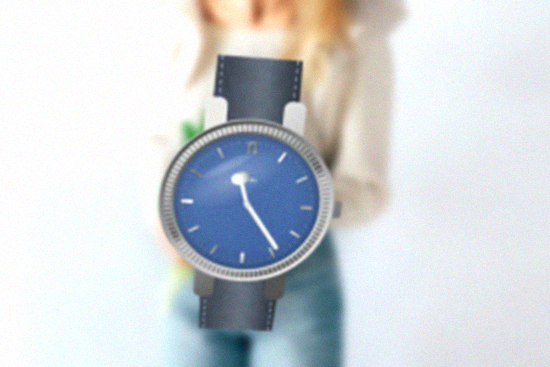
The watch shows **11:24**
